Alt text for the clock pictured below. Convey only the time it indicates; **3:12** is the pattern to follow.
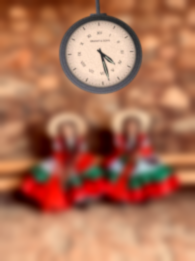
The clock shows **4:28**
